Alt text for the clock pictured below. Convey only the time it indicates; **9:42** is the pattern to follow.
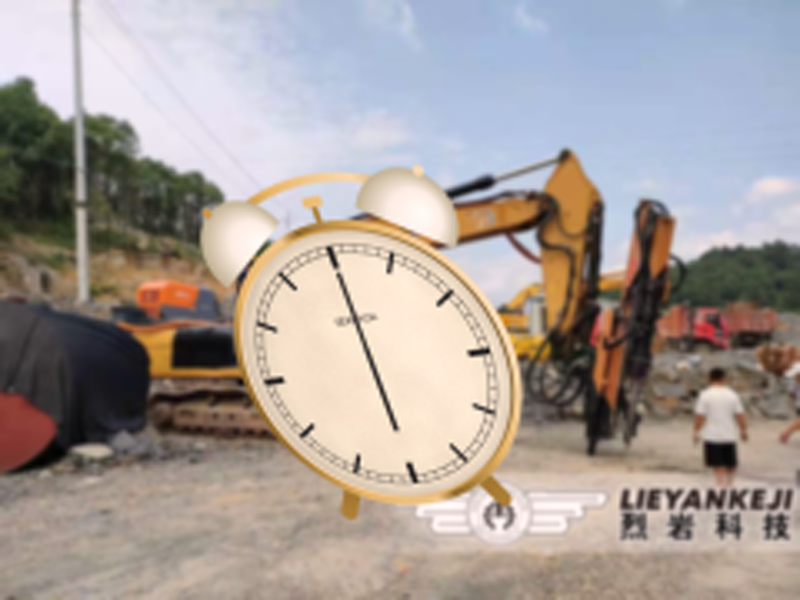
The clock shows **6:00**
